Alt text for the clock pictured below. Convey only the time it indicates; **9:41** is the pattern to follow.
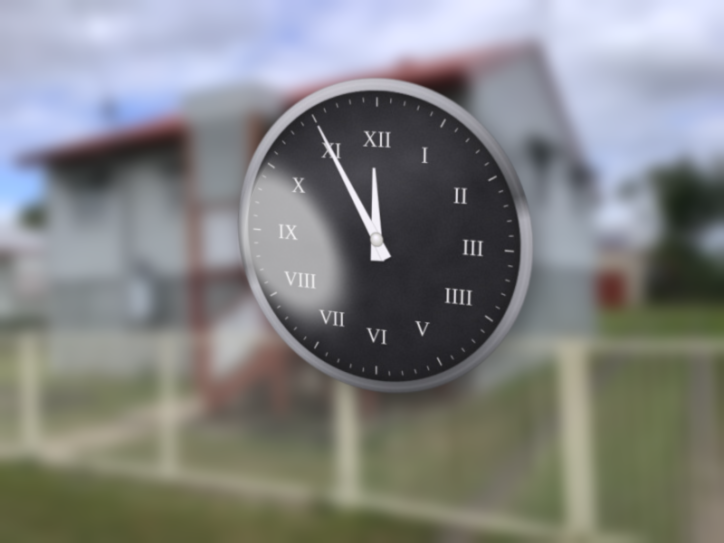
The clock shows **11:55**
